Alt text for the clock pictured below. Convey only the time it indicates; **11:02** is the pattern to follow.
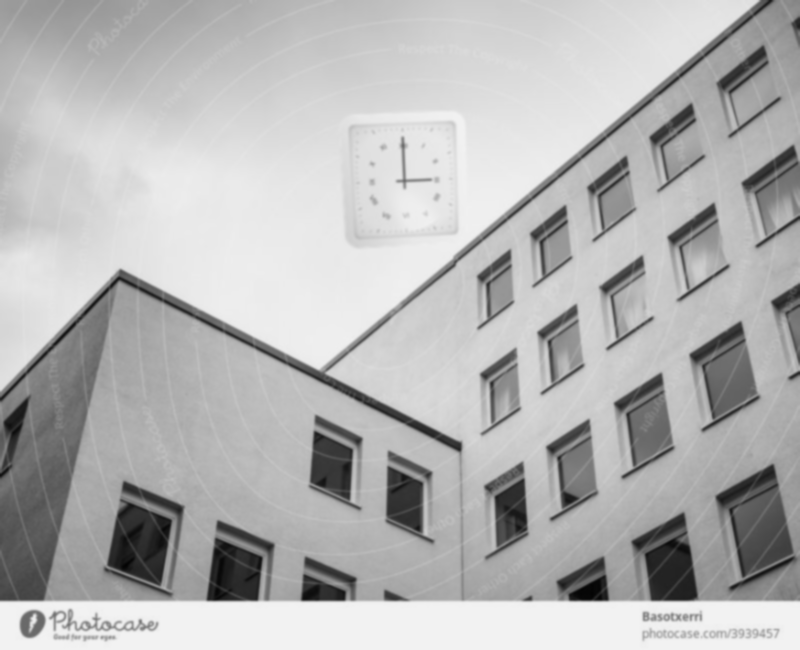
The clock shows **3:00**
